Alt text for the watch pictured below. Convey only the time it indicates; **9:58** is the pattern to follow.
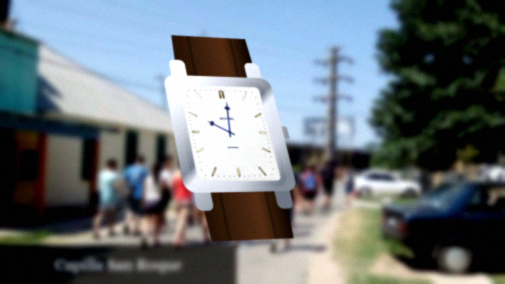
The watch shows **10:01**
